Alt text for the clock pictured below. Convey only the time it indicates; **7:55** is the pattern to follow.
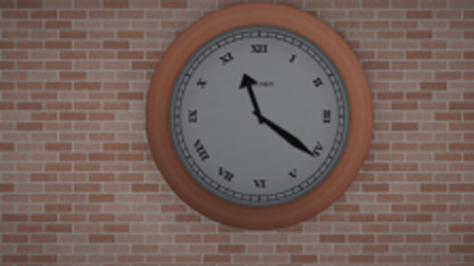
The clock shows **11:21**
